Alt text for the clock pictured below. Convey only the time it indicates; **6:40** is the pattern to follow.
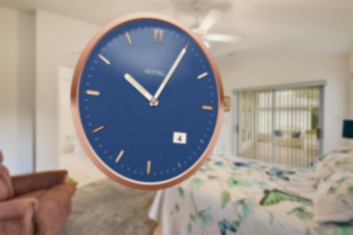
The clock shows **10:05**
